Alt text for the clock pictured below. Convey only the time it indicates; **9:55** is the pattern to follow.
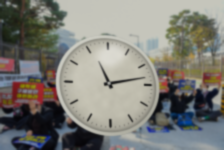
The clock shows **11:13**
